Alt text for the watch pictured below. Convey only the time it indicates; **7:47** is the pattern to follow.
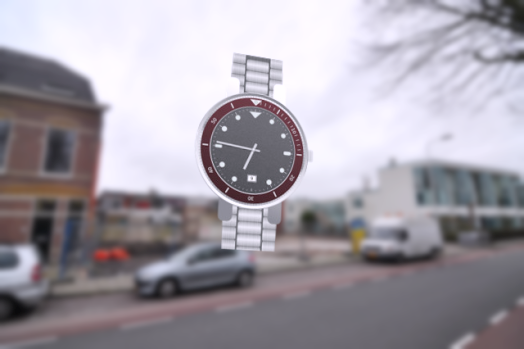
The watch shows **6:46**
